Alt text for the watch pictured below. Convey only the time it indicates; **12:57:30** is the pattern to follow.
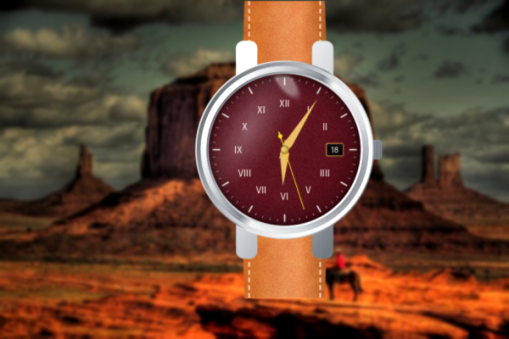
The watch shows **6:05:27**
